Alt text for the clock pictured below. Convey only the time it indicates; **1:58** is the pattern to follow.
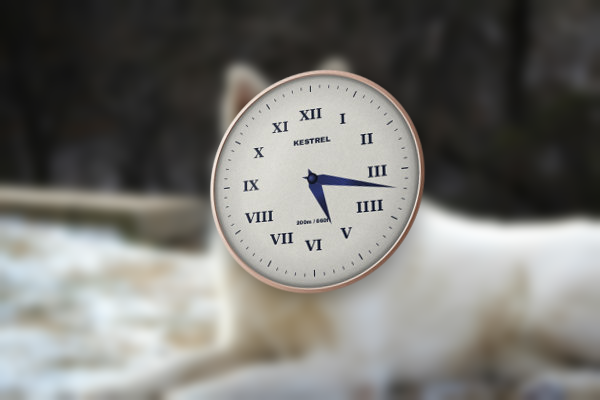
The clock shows **5:17**
